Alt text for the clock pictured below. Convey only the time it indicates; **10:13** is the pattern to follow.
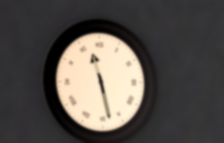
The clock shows **11:28**
